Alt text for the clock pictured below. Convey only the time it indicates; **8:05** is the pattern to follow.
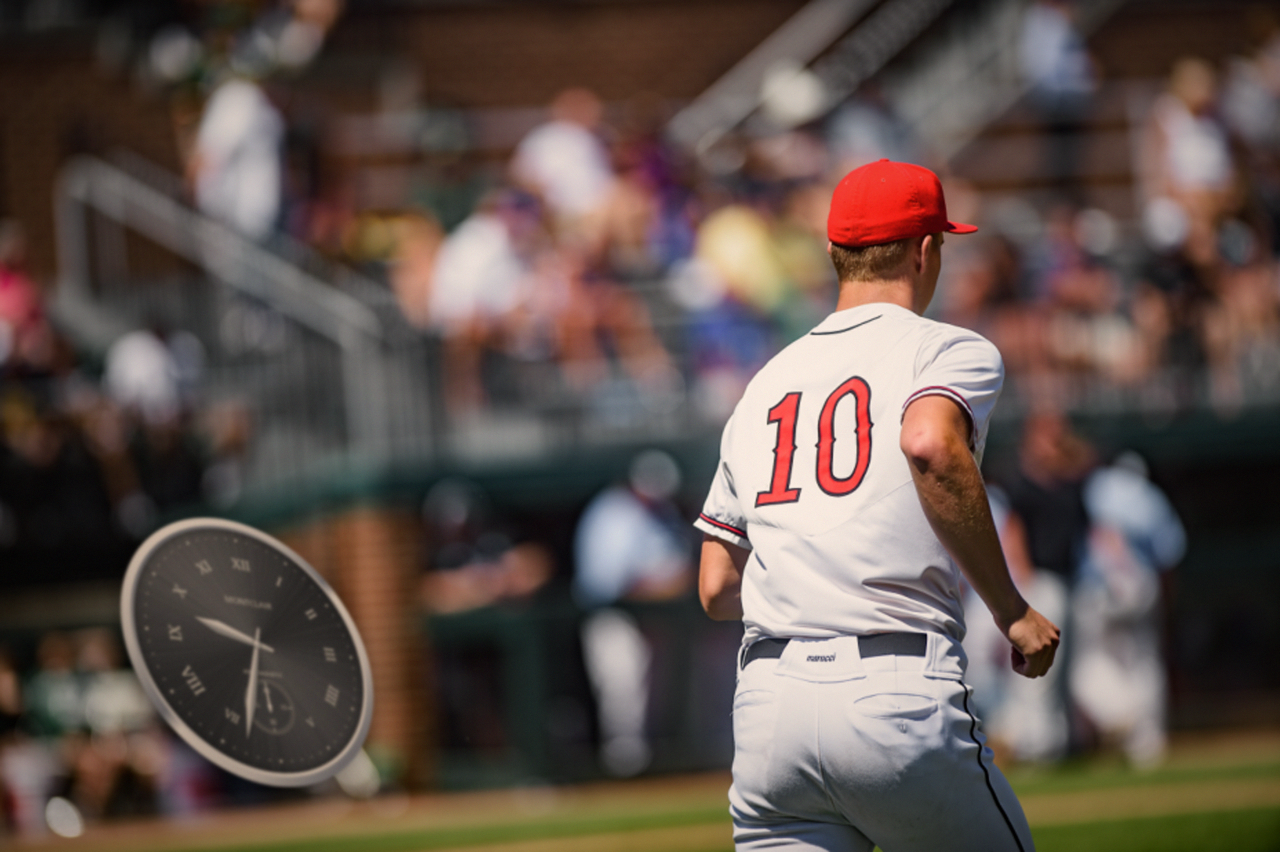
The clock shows **9:33**
